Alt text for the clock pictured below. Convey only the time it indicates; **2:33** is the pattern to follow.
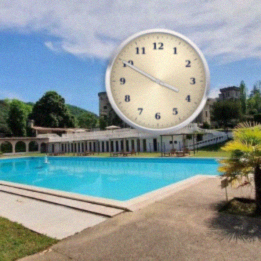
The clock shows **3:50**
